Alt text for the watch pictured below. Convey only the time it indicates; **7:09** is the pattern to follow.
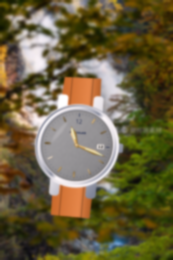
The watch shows **11:18**
